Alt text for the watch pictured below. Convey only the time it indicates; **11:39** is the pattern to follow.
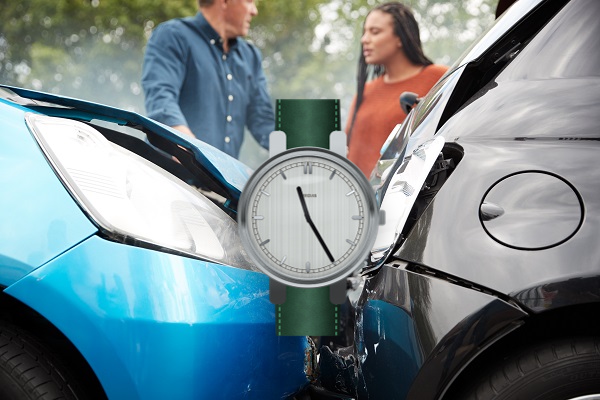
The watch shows **11:25**
